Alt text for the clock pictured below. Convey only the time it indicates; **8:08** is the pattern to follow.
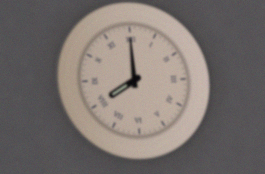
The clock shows **8:00**
